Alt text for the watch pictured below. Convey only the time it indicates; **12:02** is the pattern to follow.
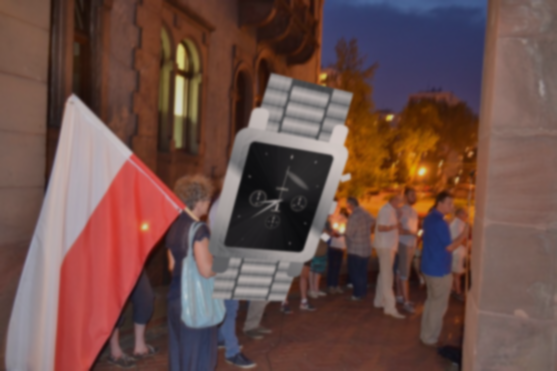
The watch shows **8:38**
